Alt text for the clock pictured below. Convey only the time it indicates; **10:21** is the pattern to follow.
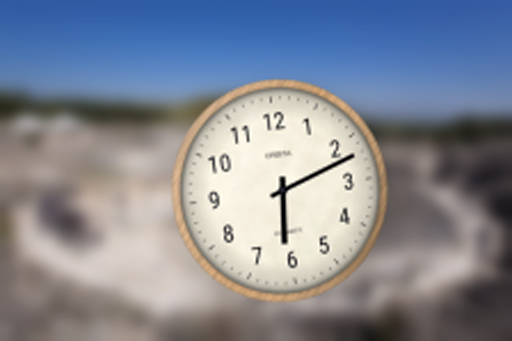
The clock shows **6:12**
